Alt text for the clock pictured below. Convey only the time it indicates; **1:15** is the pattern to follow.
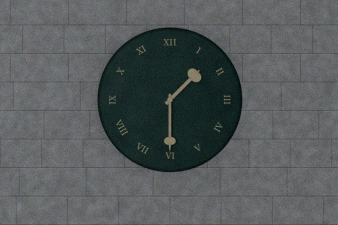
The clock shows **1:30**
